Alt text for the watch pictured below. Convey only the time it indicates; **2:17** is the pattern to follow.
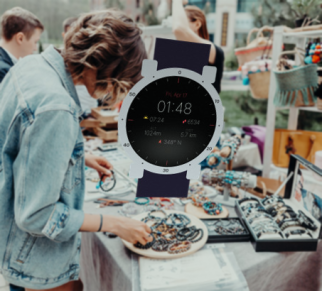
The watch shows **1:48**
